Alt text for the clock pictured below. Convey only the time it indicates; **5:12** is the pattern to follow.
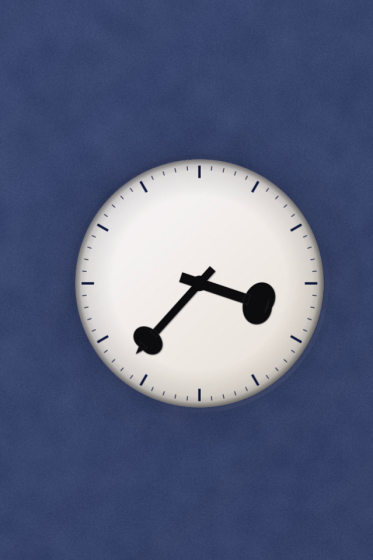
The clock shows **3:37**
